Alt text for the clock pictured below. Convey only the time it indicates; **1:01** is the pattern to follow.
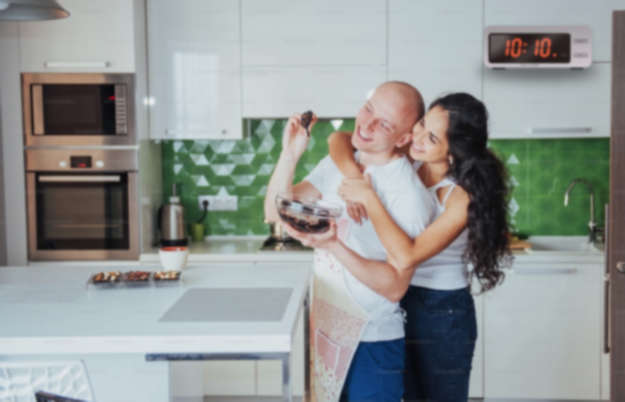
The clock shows **10:10**
